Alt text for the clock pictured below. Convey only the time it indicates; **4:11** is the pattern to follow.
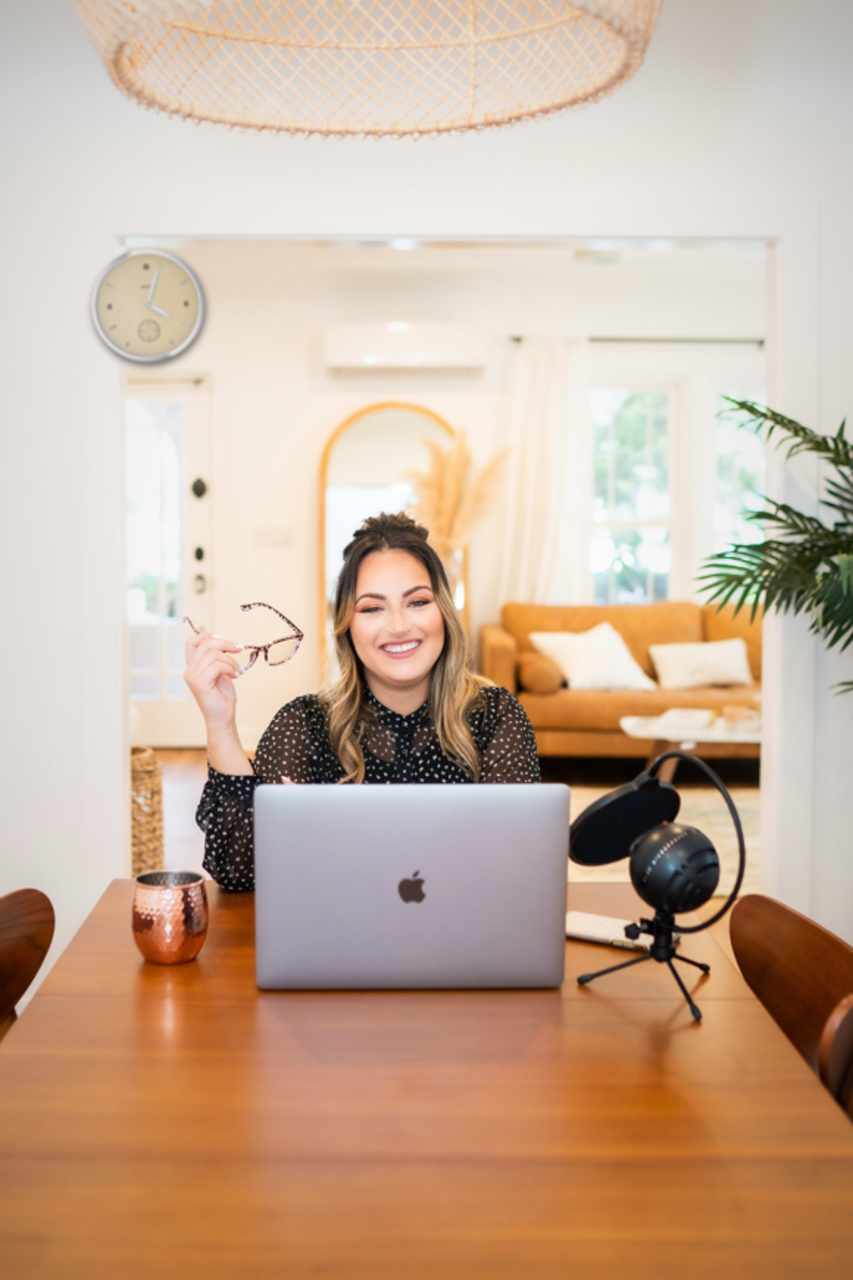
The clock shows **4:03**
